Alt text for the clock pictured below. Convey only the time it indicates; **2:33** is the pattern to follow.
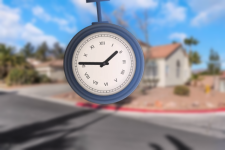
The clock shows **1:46**
